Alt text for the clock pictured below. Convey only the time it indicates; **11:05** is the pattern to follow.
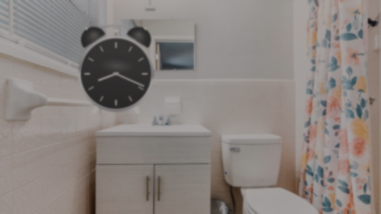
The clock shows **8:19**
